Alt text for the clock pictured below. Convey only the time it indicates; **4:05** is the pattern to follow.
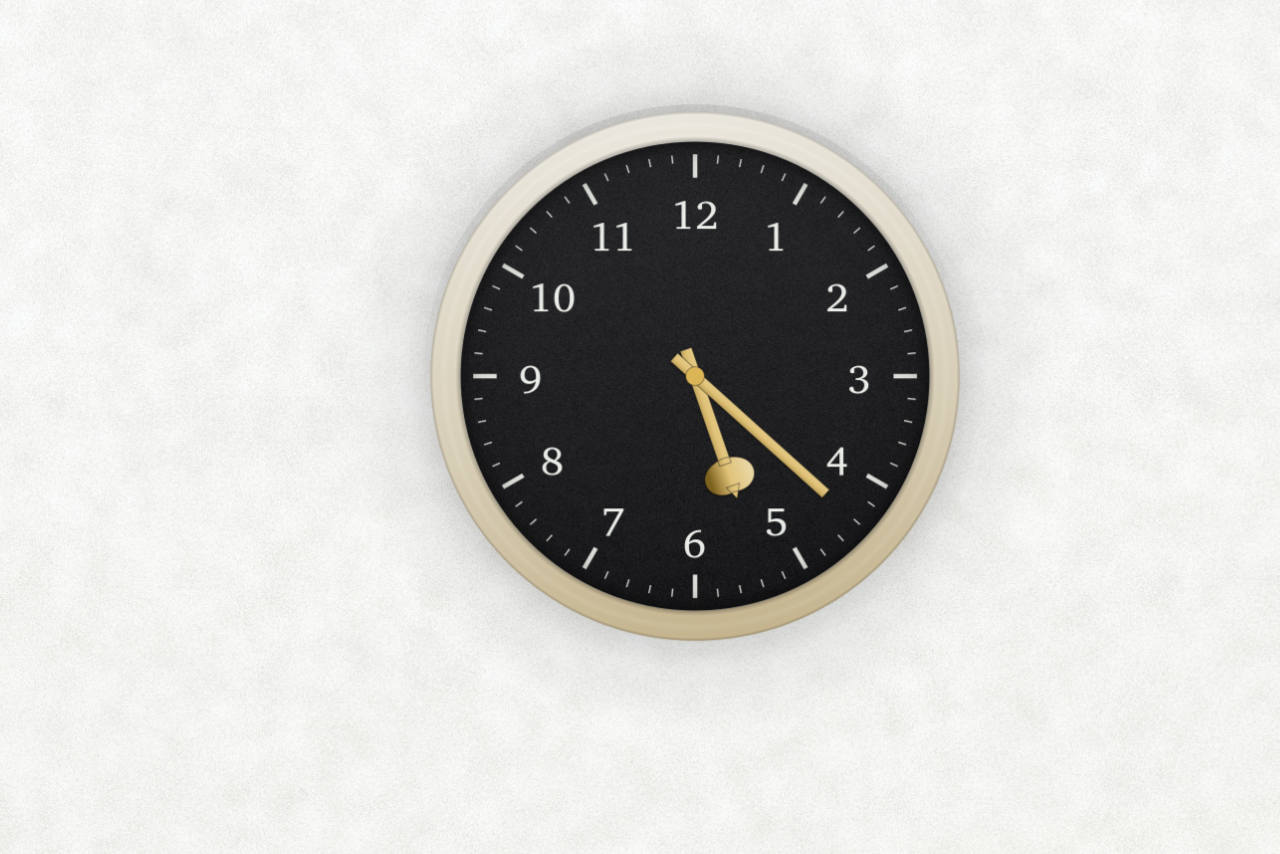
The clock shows **5:22**
